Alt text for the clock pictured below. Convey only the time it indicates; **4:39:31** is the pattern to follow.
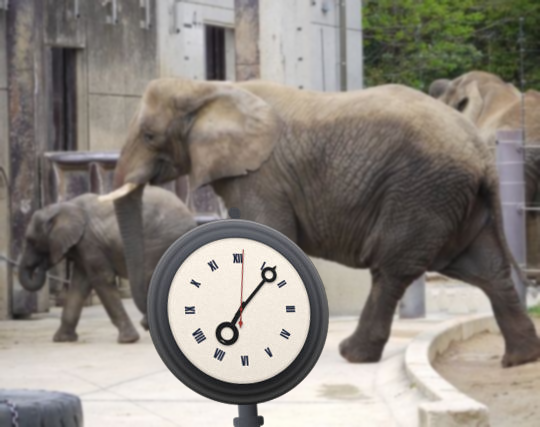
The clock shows **7:07:01**
